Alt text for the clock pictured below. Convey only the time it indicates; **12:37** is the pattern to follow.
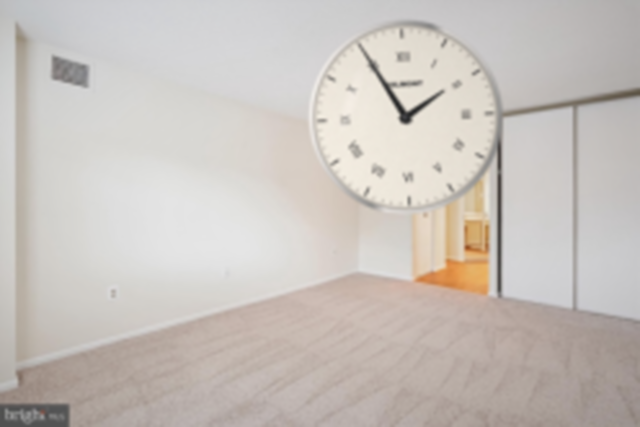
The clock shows **1:55**
